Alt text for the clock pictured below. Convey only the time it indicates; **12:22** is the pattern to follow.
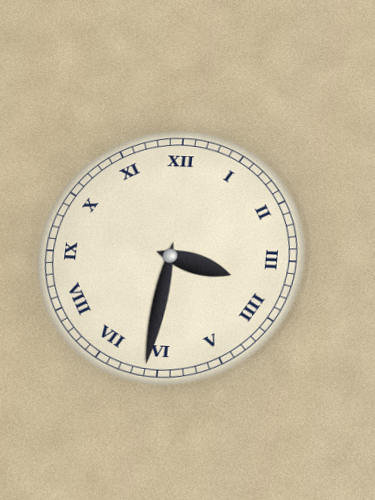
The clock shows **3:31**
